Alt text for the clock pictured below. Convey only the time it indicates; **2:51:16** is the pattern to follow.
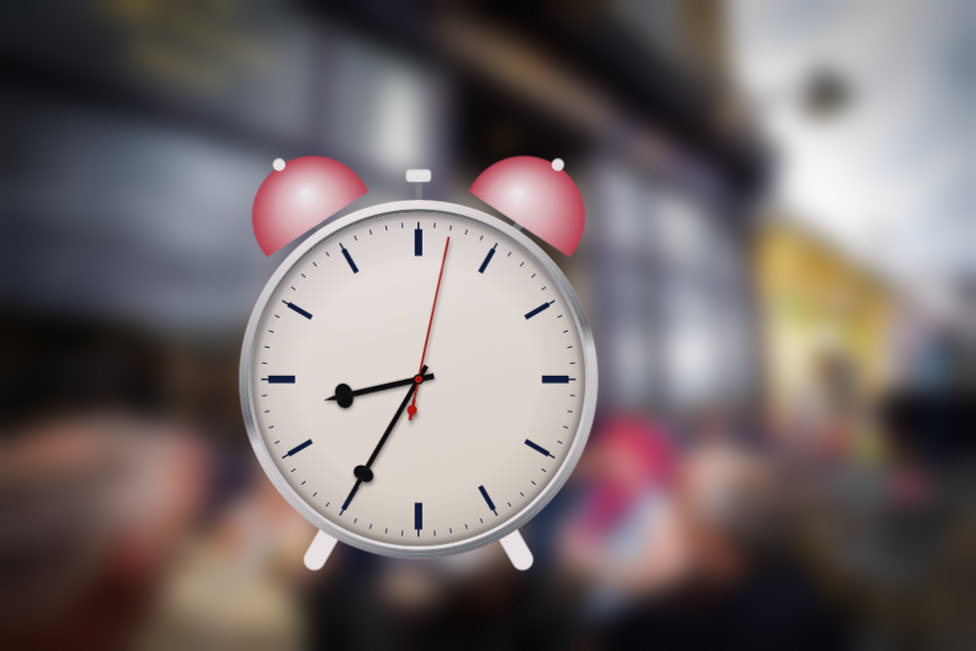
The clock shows **8:35:02**
